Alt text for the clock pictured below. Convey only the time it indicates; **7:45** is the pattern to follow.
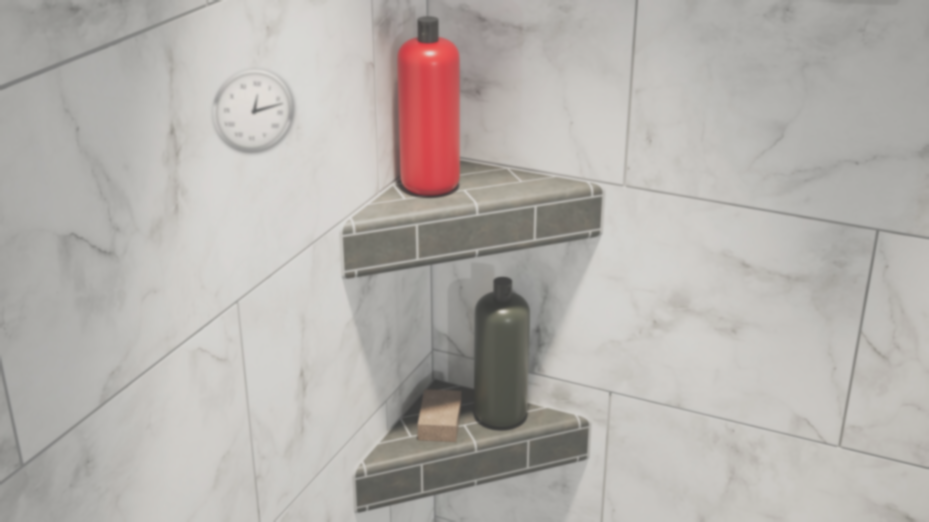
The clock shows **12:12**
